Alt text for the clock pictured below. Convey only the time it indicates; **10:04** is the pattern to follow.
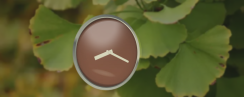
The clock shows **8:19**
